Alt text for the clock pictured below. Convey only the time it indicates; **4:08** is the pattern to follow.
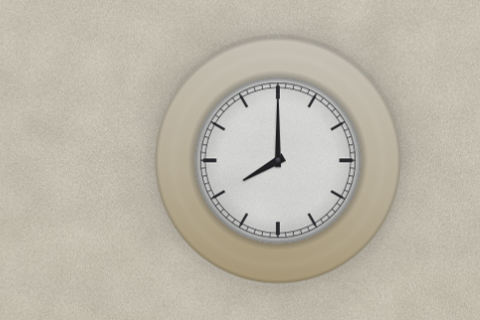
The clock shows **8:00**
